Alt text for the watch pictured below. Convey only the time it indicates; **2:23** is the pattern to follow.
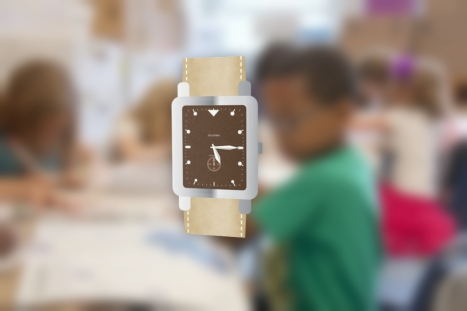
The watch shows **5:15**
